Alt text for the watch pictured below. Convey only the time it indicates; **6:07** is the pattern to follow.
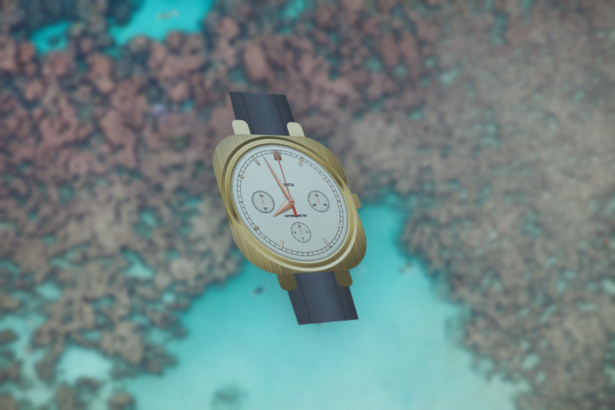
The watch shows **7:57**
